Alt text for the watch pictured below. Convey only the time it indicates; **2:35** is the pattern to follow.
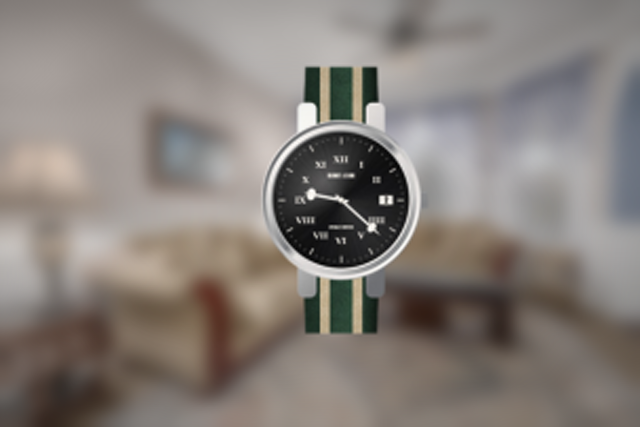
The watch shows **9:22**
